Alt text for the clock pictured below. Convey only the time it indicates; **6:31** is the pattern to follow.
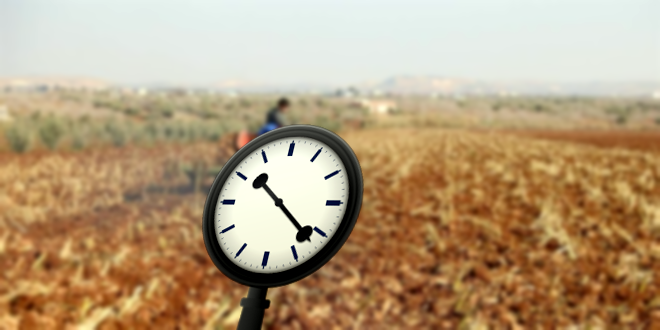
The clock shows **10:22**
